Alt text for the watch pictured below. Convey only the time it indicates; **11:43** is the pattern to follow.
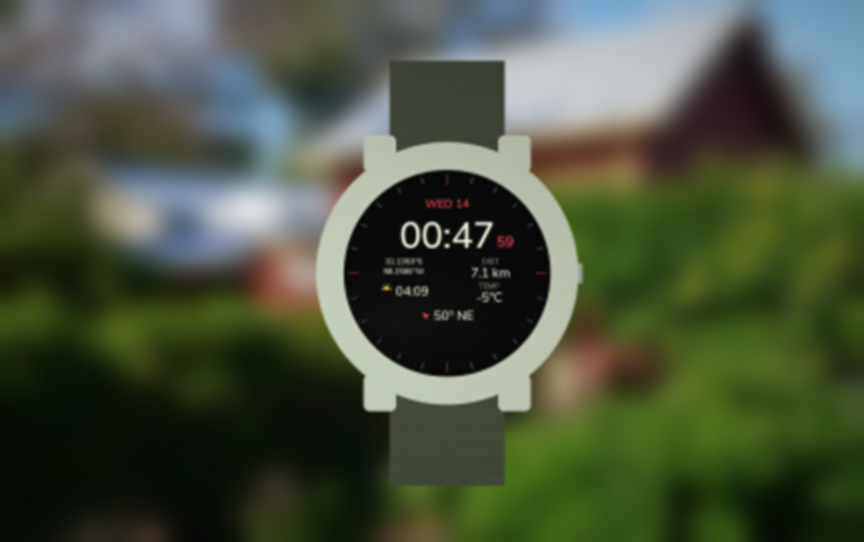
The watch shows **0:47**
